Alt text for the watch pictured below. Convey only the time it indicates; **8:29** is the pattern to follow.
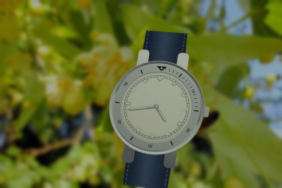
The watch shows **4:43**
